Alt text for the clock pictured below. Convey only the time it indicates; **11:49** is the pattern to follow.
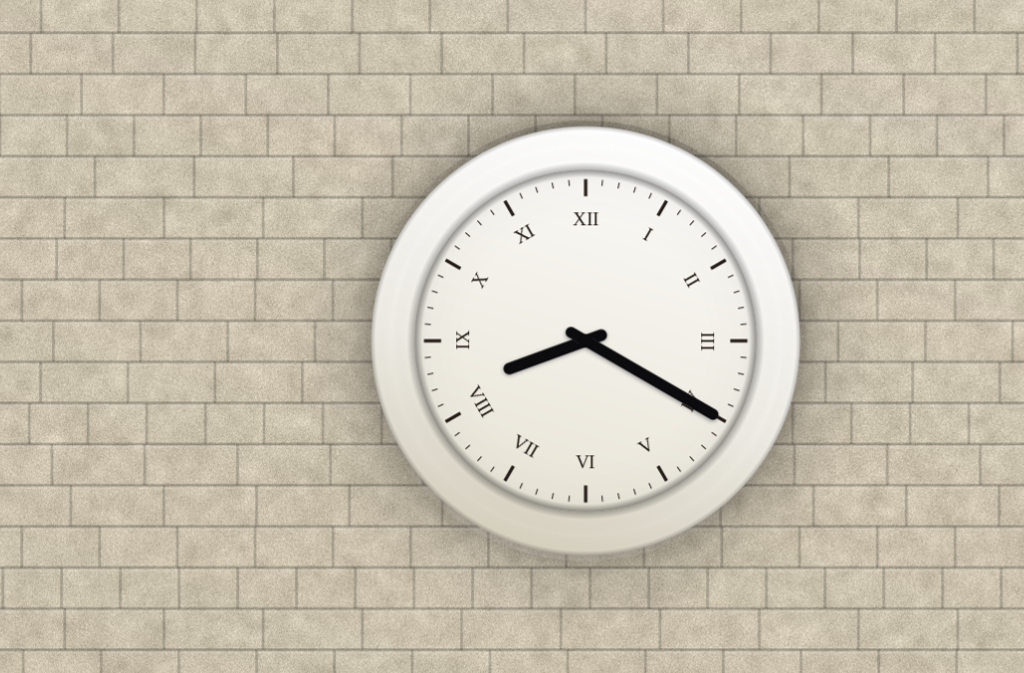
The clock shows **8:20**
